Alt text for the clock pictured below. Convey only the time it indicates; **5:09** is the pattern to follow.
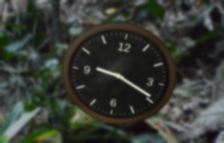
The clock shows **9:19**
